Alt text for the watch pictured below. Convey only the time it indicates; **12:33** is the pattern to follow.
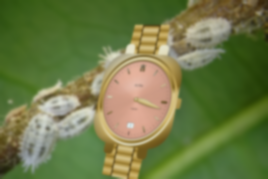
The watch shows **3:17**
